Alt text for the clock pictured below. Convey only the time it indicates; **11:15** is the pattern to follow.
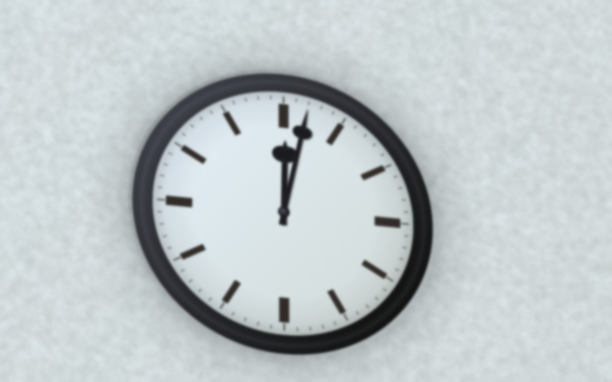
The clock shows **12:02**
